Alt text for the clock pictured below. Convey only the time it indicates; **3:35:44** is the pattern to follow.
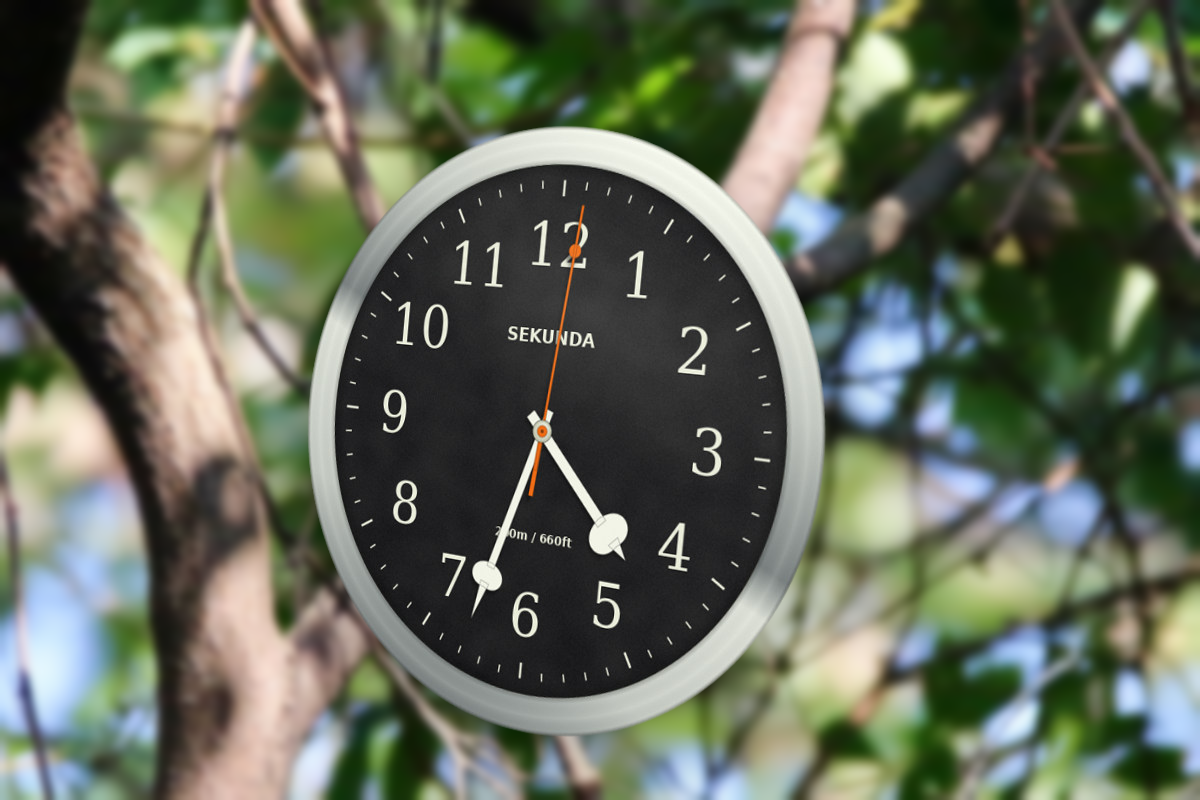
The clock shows **4:33:01**
